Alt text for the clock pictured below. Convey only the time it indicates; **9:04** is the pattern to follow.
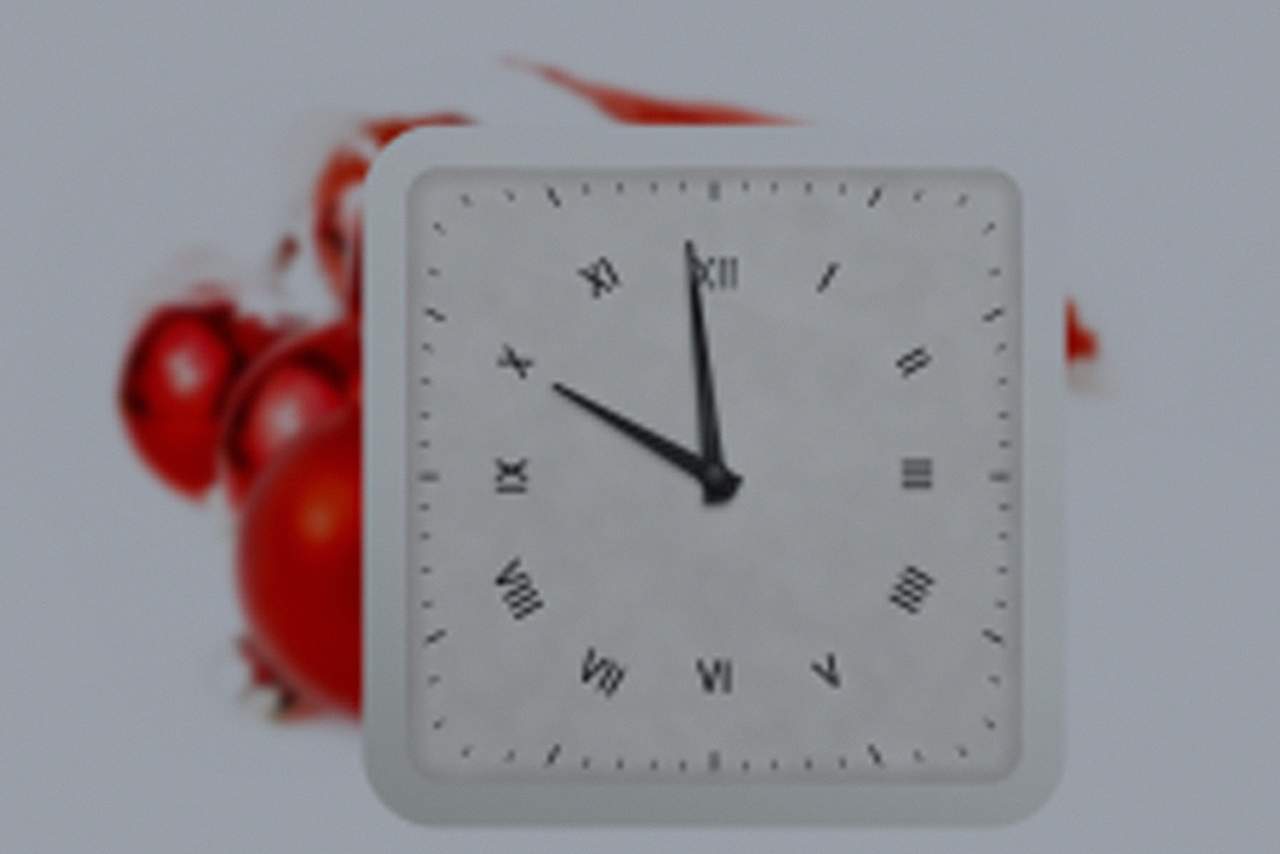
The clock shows **9:59**
